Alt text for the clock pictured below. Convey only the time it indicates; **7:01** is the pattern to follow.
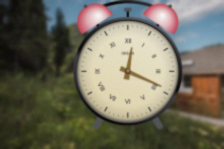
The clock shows **12:19**
